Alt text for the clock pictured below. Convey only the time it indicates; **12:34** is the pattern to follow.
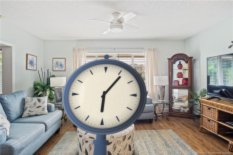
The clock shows **6:06**
